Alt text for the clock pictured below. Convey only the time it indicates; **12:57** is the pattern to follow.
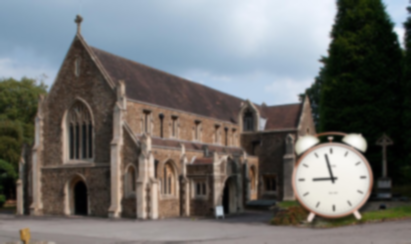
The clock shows **8:58**
